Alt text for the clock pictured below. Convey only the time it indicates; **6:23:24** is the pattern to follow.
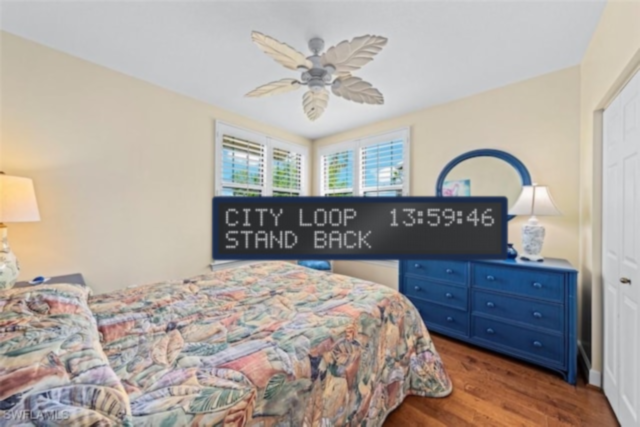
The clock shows **13:59:46**
